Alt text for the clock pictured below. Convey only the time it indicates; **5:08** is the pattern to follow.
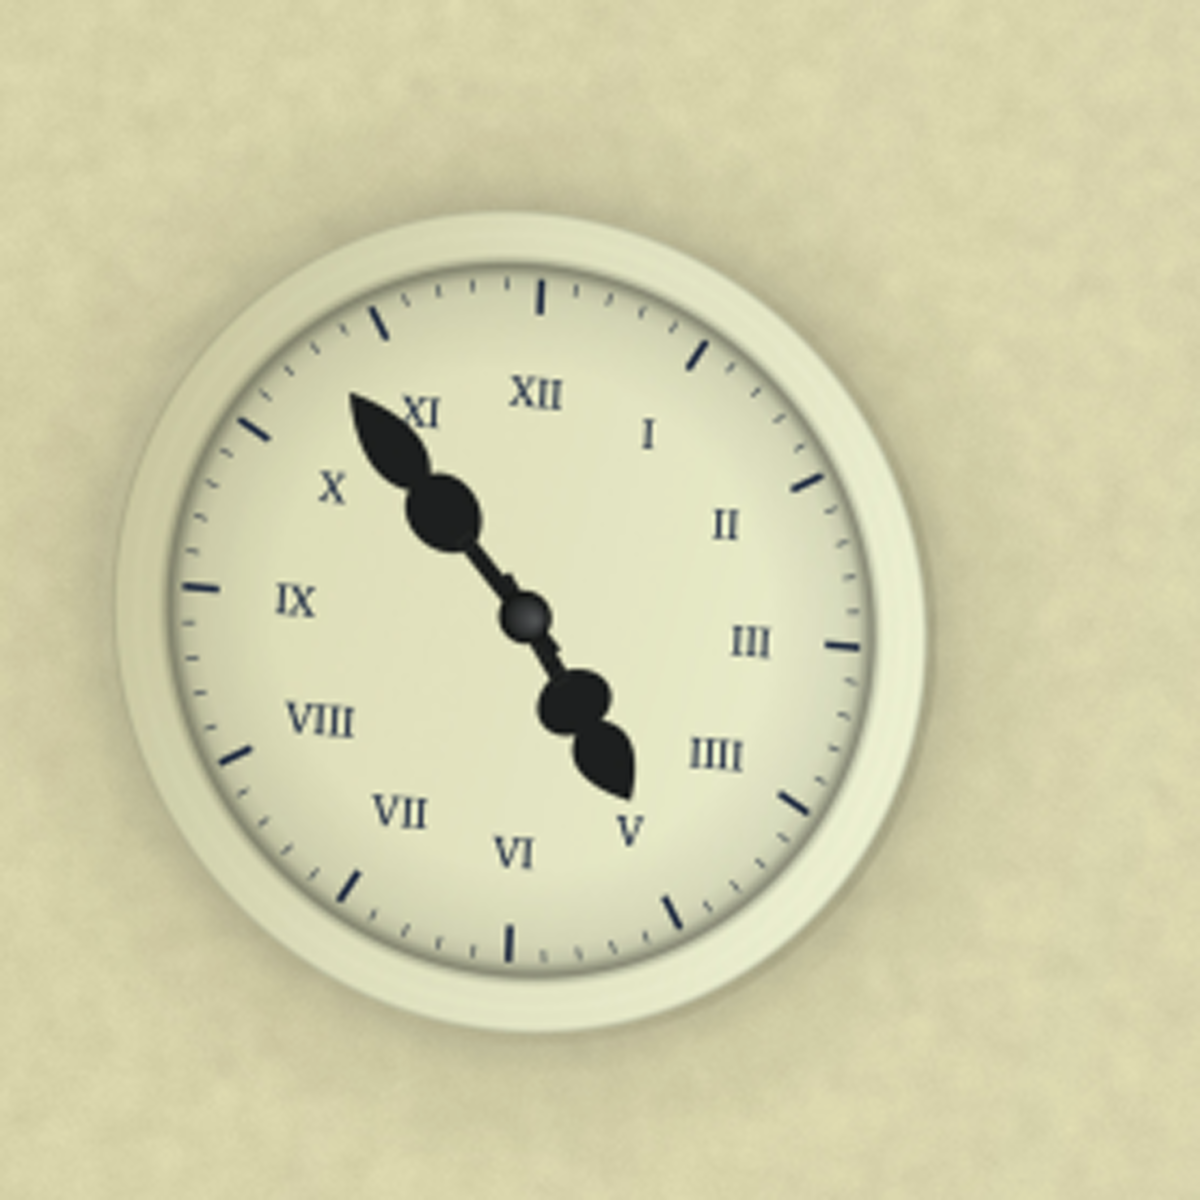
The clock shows **4:53**
